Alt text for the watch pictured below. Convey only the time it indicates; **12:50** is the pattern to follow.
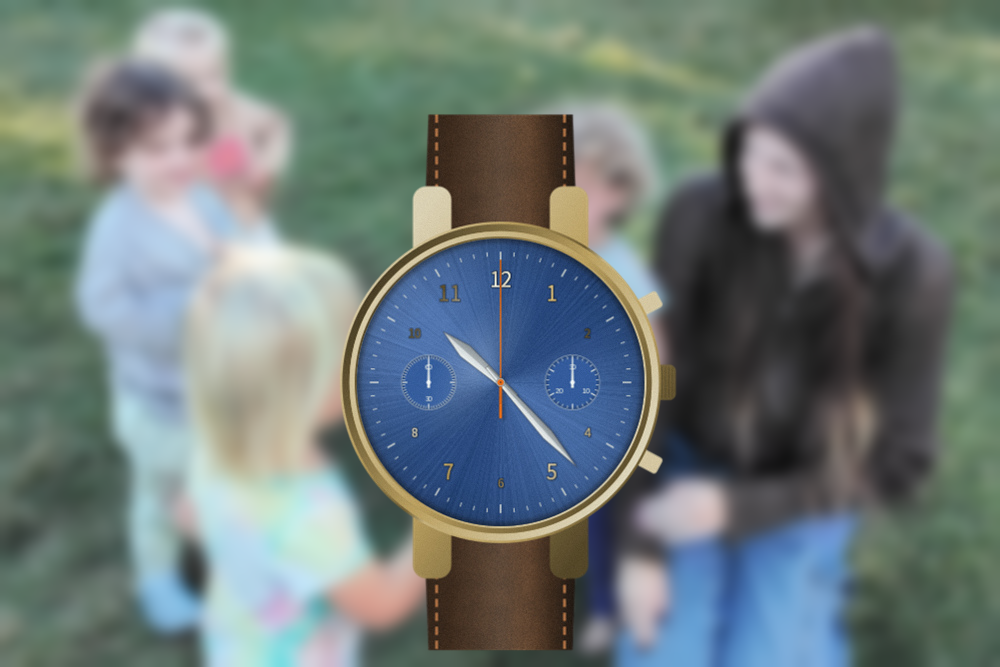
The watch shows **10:23**
